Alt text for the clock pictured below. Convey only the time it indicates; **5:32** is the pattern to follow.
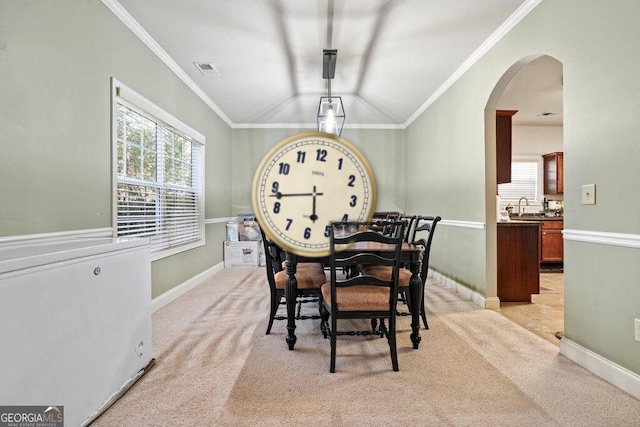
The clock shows **5:43**
